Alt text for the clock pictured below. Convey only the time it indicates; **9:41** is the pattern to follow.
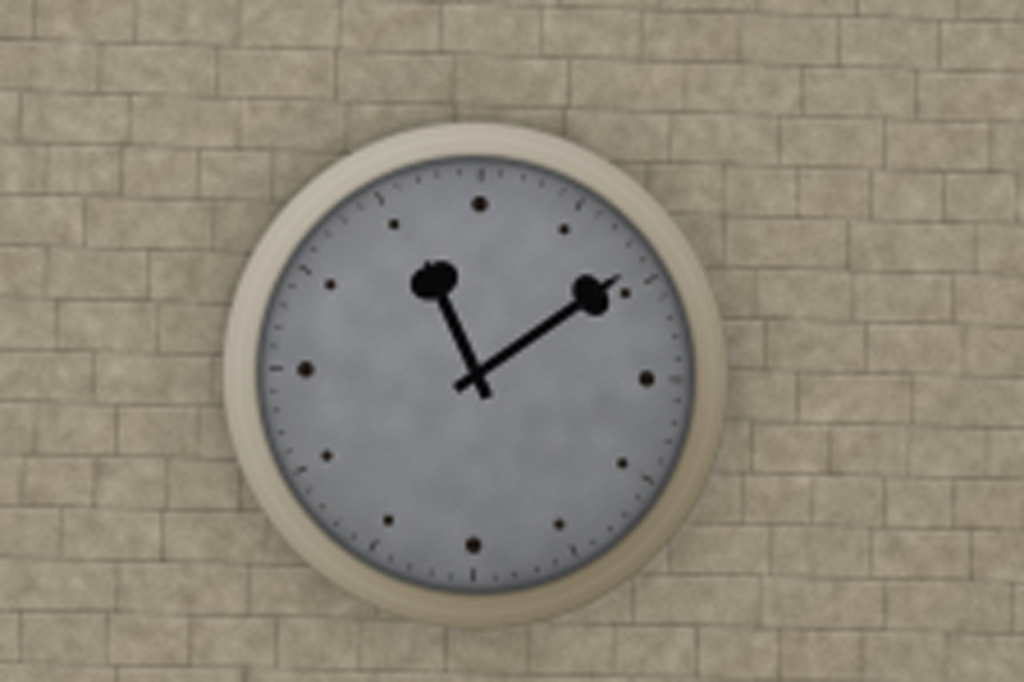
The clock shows **11:09**
